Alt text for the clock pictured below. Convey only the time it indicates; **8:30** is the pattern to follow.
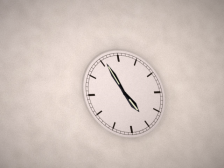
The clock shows **4:56**
